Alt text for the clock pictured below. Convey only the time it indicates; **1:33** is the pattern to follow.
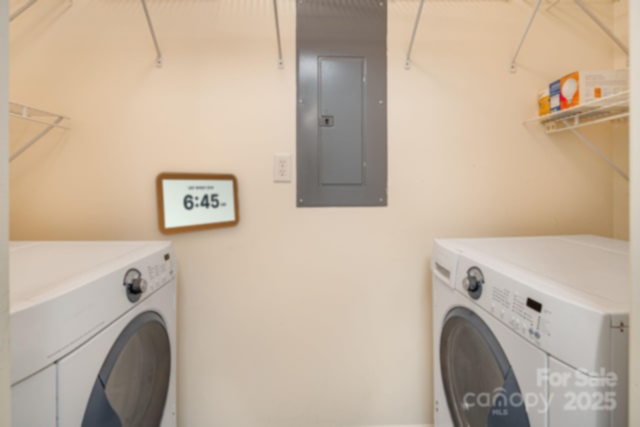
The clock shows **6:45**
